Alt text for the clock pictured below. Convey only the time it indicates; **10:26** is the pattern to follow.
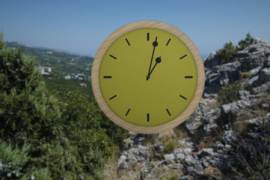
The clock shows **1:02**
